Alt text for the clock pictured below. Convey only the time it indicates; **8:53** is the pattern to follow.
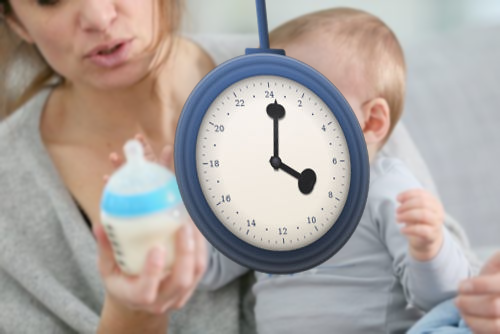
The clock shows **8:01**
